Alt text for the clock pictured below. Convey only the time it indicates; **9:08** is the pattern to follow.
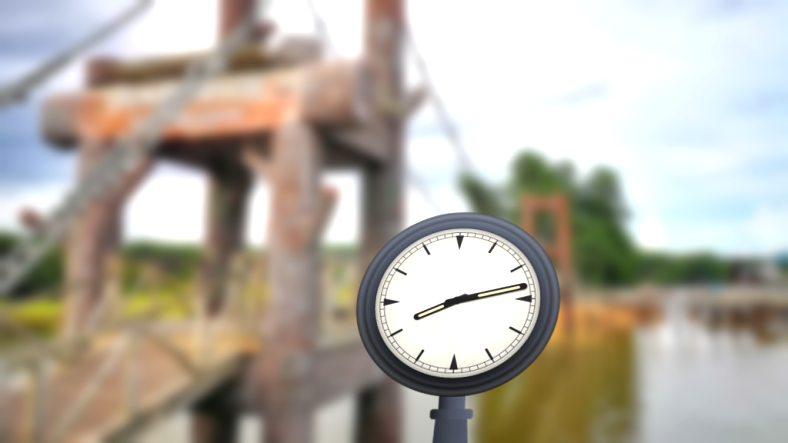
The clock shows **8:13**
